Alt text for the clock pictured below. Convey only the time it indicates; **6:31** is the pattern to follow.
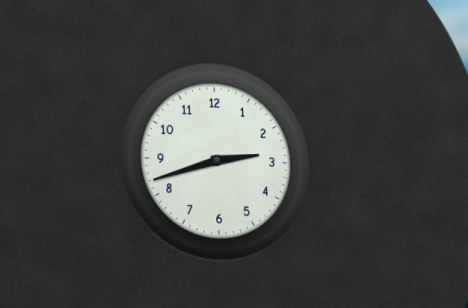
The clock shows **2:42**
